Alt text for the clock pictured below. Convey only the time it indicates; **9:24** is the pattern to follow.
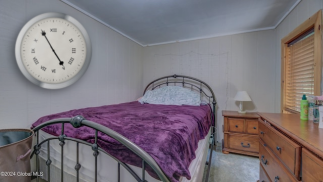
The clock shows **4:55**
